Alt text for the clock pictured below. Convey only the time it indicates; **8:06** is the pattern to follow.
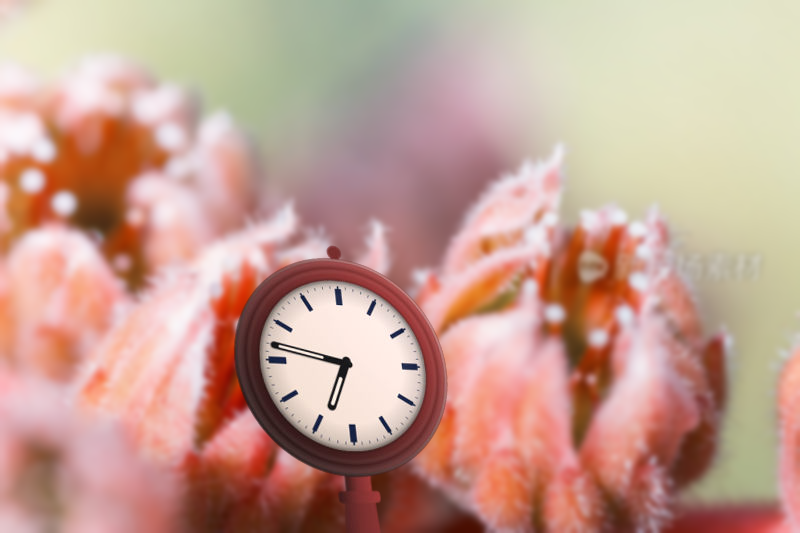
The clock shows **6:47**
